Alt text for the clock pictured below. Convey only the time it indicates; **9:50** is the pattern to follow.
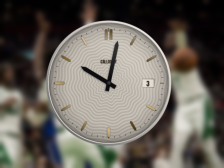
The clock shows **10:02**
